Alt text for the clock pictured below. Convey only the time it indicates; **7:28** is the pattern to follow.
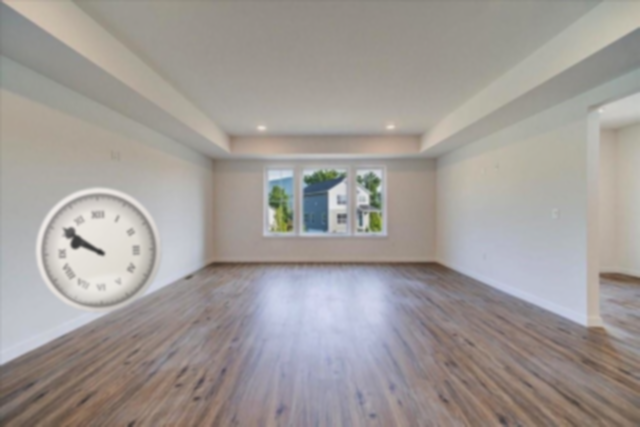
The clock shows **9:51**
